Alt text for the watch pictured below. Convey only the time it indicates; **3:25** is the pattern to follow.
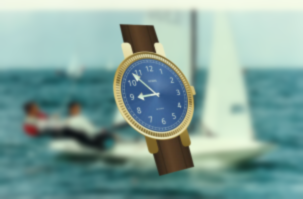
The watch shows **8:53**
